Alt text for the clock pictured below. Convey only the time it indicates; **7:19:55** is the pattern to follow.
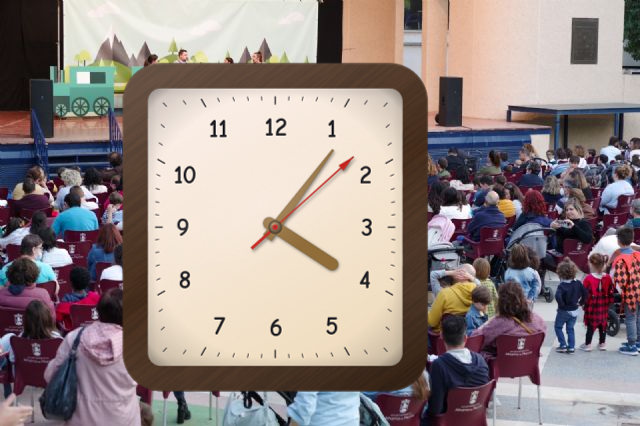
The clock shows **4:06:08**
